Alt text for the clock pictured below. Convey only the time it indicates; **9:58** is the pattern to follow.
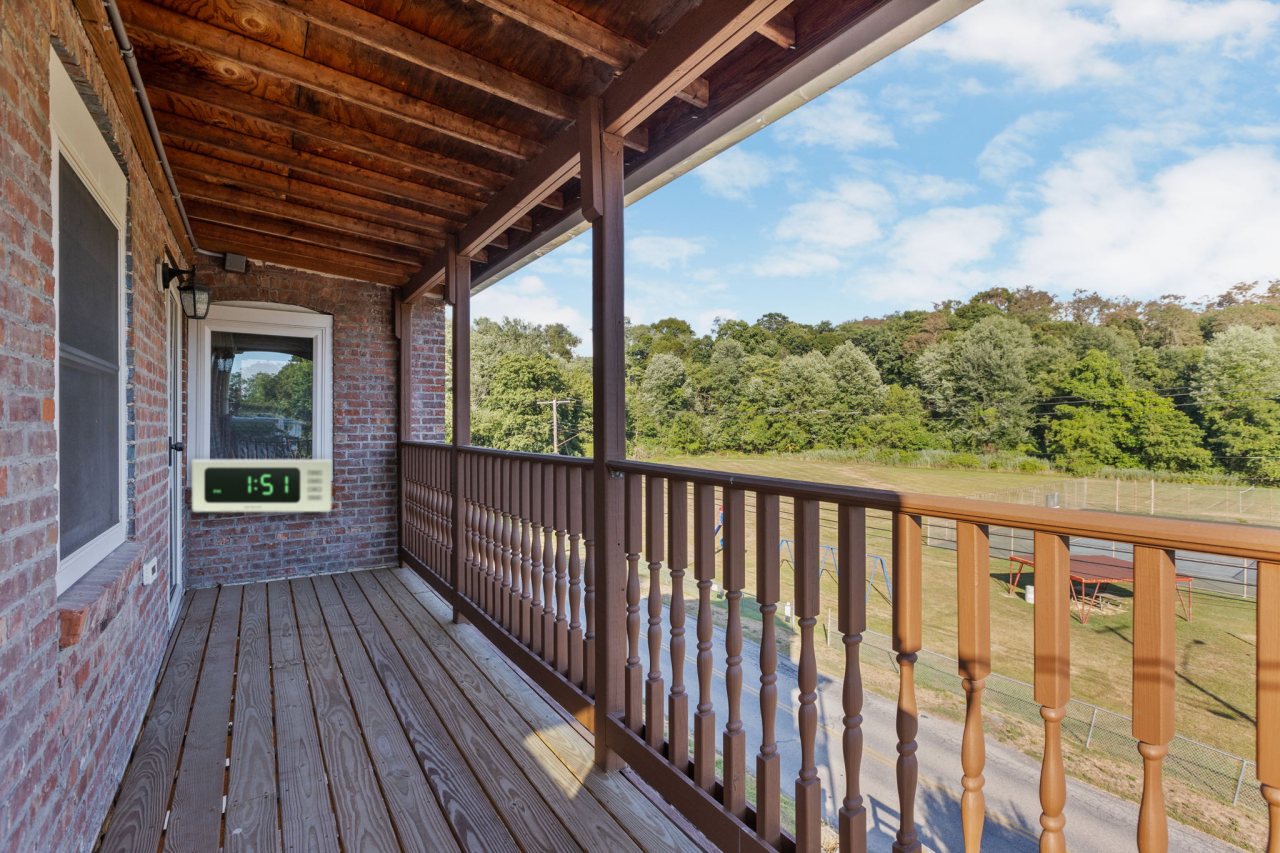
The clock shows **1:51**
